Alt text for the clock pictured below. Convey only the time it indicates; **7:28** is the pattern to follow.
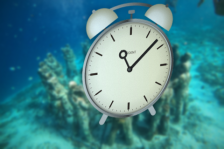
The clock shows **11:08**
